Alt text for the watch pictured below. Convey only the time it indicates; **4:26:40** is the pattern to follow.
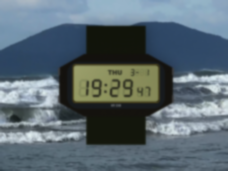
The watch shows **19:29:47**
